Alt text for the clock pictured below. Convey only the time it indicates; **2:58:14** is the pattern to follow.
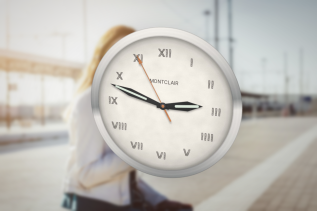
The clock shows **2:47:55**
